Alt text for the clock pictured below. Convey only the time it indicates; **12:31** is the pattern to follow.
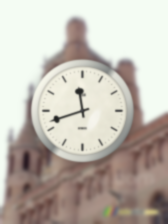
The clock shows **11:42**
